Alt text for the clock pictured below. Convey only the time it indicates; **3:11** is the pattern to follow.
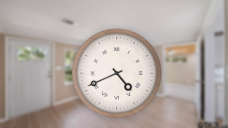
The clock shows **4:41**
